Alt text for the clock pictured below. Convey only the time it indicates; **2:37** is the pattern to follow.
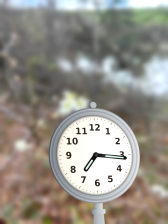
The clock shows **7:16**
